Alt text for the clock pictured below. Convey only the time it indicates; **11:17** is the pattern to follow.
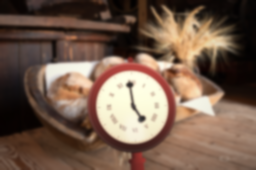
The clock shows **4:59**
